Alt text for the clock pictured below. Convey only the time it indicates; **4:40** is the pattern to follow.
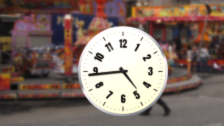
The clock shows **4:44**
